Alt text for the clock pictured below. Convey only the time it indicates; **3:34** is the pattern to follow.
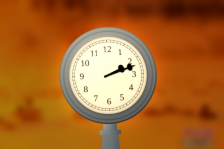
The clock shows **2:12**
